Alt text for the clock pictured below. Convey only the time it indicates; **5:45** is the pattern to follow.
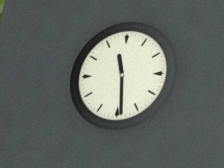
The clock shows **11:29**
